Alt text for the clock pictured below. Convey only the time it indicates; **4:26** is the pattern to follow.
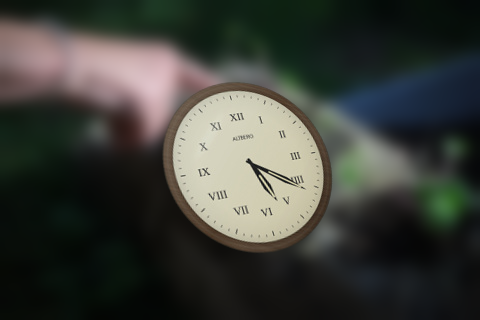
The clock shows **5:21**
